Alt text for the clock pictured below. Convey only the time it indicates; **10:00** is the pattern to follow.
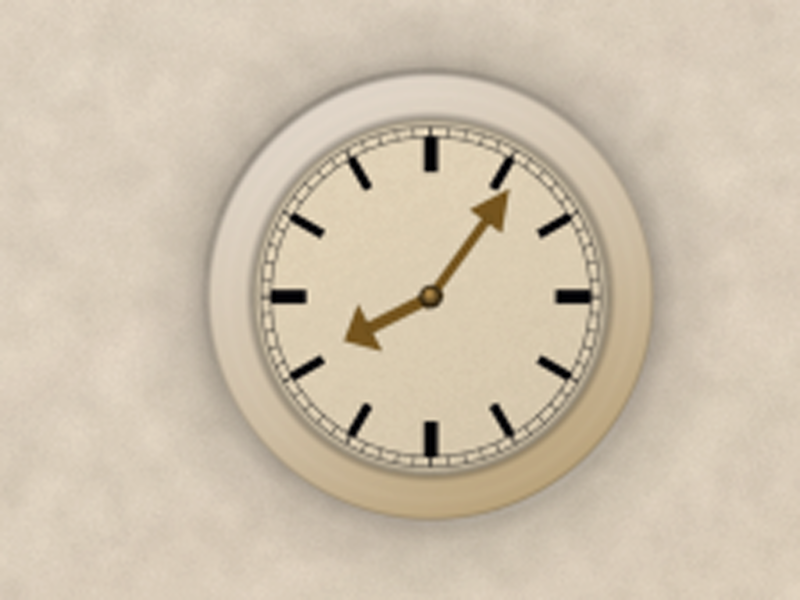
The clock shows **8:06**
